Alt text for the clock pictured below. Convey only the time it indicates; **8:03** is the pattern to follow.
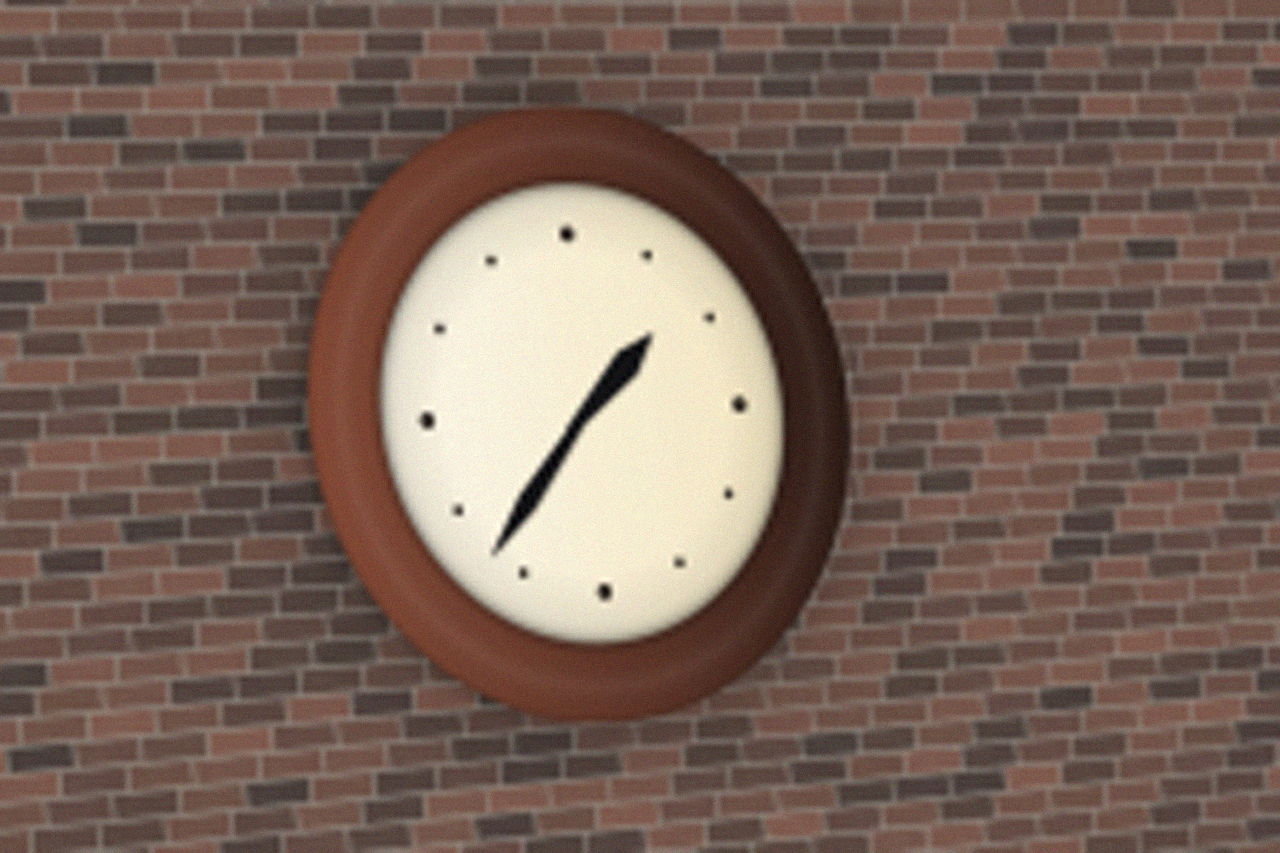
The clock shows **1:37**
